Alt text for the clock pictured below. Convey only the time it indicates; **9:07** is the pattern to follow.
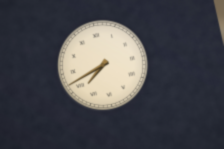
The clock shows **7:42**
